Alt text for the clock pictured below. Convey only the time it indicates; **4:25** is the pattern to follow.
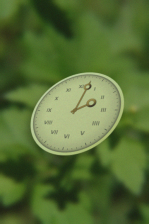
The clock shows **2:02**
